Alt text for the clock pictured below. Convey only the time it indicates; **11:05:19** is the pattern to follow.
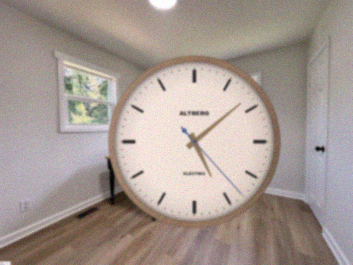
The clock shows **5:08:23**
